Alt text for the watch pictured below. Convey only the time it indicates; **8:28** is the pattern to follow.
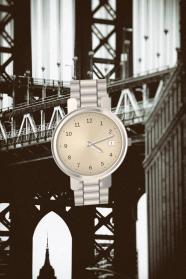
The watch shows **4:12**
